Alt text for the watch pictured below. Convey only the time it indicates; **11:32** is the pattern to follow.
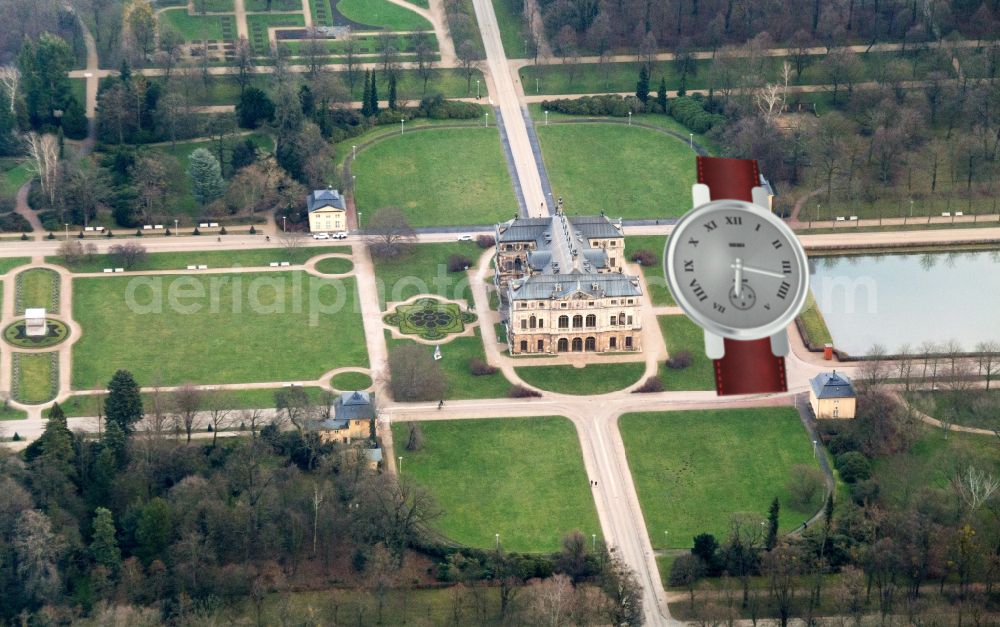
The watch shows **6:17**
